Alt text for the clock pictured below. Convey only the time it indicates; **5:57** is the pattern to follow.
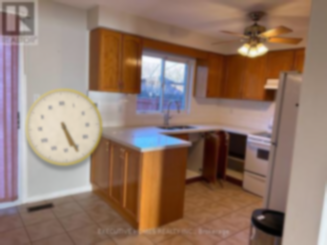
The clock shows **5:26**
